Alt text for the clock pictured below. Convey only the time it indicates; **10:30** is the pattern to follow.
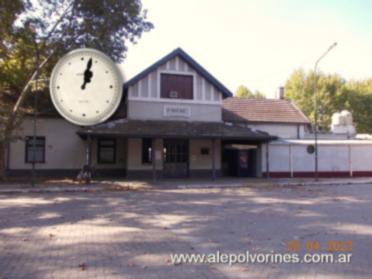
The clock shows **1:03**
